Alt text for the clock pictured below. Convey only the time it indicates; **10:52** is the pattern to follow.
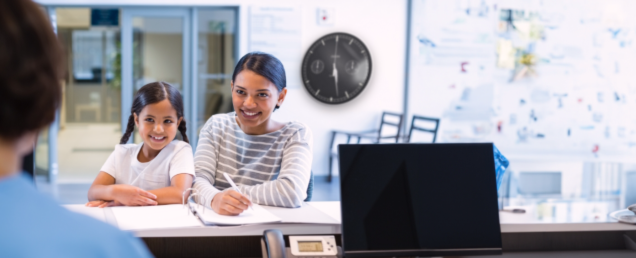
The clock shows **5:28**
